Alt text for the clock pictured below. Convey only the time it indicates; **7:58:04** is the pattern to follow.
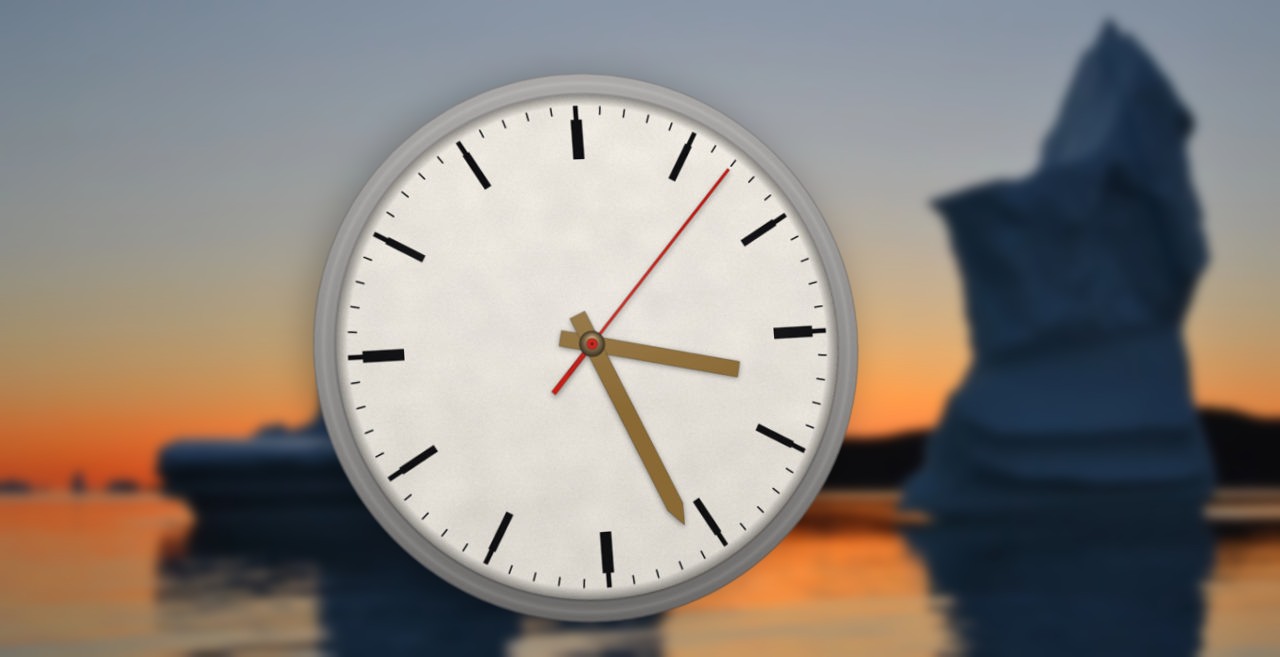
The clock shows **3:26:07**
